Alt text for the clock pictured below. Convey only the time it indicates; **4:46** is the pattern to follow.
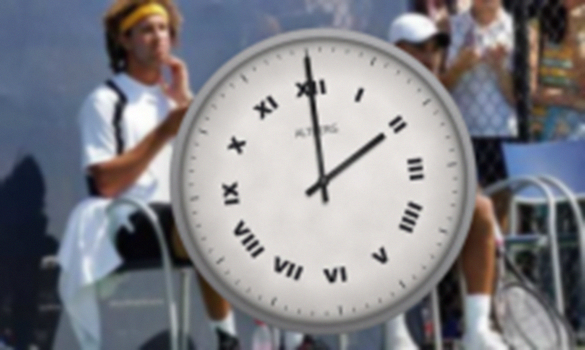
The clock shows **2:00**
